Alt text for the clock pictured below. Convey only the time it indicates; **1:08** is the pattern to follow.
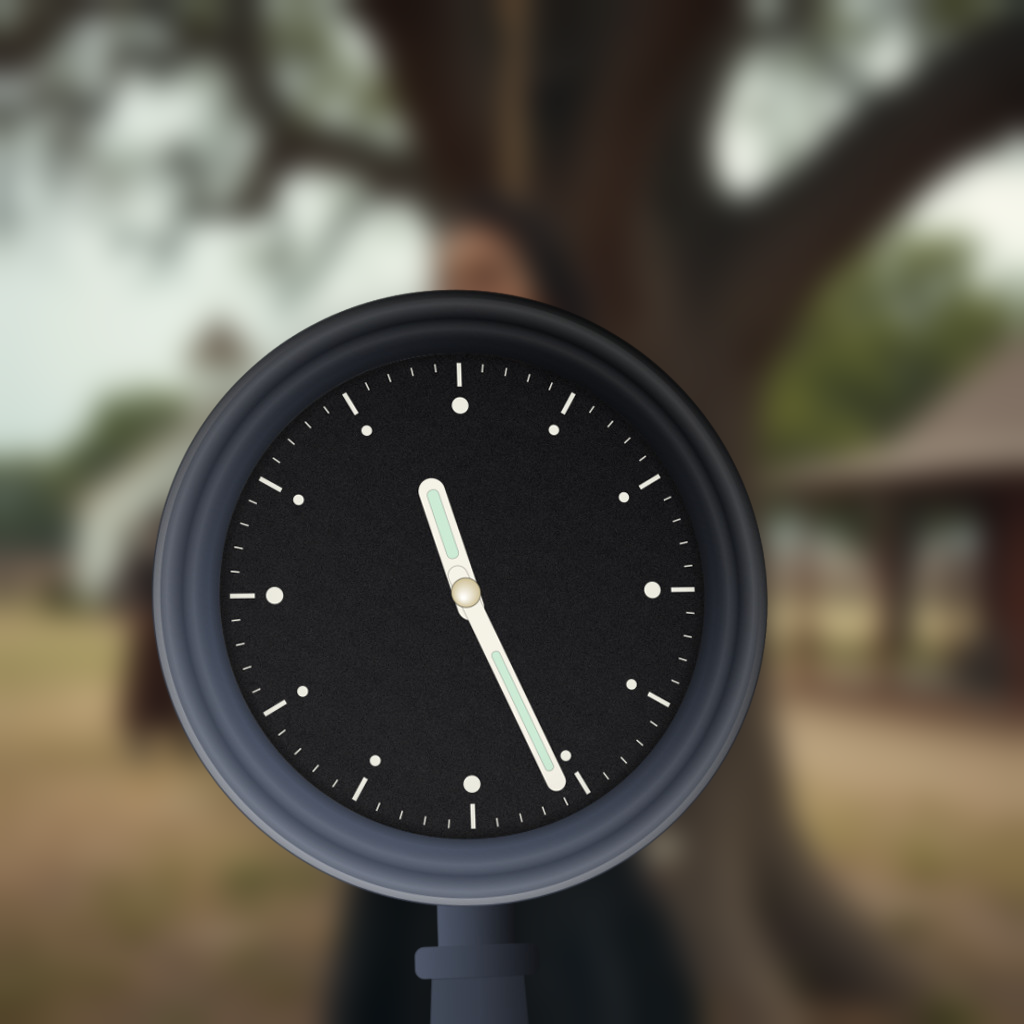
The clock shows **11:26**
